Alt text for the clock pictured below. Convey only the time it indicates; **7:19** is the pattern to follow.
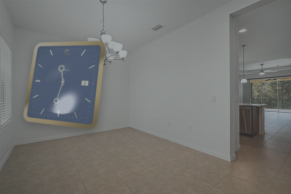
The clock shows **11:32**
